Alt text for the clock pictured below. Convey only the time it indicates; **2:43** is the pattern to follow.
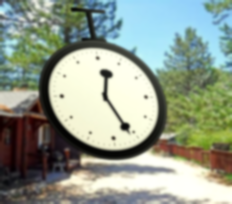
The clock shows **12:26**
